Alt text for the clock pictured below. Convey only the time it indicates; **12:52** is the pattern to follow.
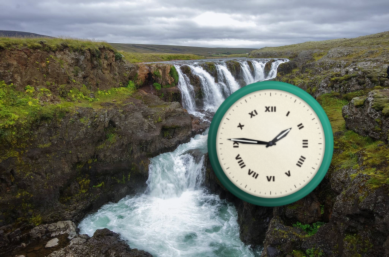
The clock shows **1:46**
